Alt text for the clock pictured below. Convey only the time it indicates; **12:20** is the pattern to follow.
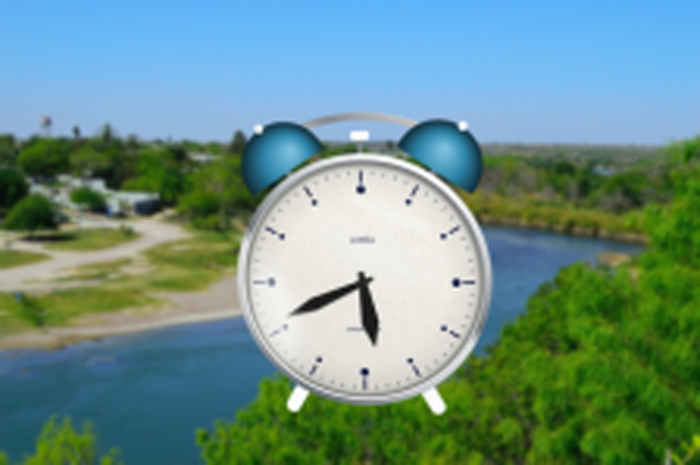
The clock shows **5:41**
